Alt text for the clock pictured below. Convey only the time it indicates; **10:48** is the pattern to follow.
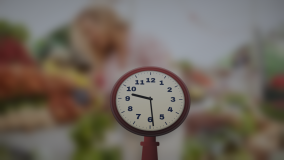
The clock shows **9:29**
